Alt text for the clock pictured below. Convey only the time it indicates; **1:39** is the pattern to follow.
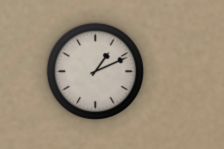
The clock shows **1:11**
